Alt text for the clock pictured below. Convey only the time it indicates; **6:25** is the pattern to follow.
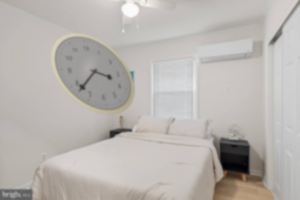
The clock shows **3:38**
